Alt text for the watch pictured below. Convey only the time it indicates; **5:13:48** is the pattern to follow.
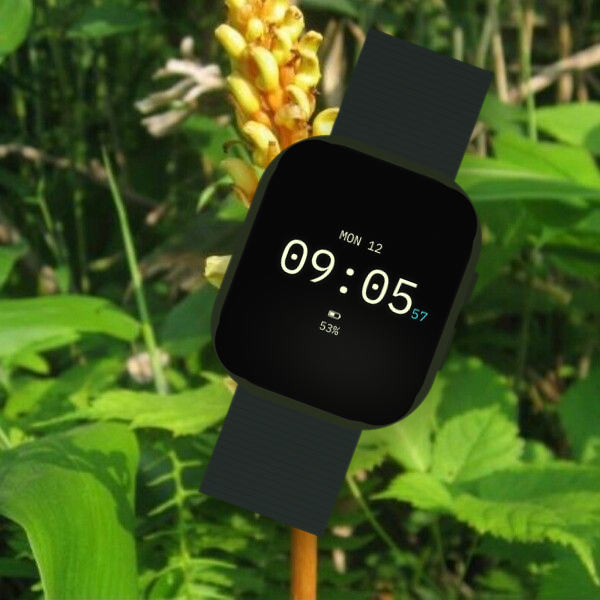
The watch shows **9:05:57**
